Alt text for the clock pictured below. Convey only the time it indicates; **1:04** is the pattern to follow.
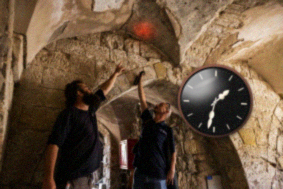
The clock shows **1:32**
